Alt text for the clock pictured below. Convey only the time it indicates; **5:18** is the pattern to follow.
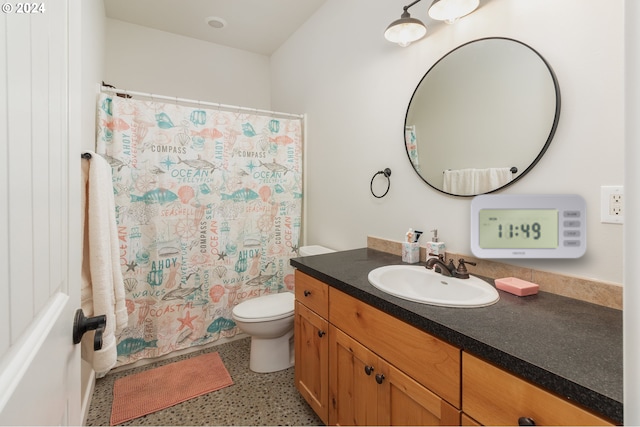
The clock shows **11:49**
